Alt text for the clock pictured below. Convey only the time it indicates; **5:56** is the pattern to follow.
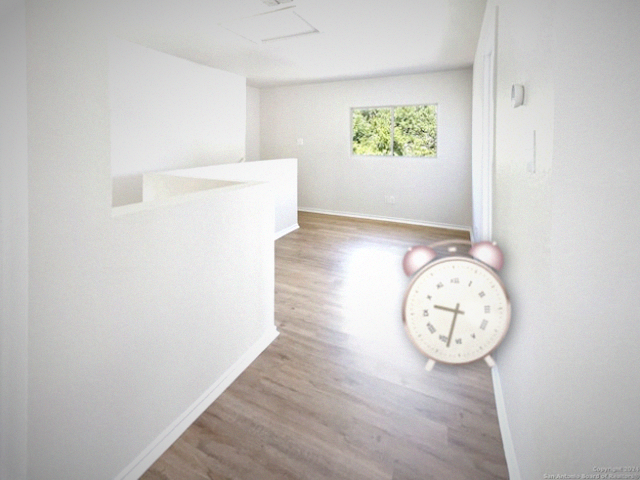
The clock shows **9:33**
